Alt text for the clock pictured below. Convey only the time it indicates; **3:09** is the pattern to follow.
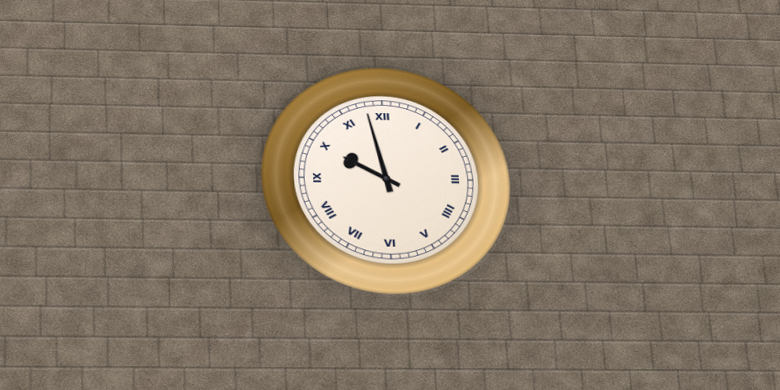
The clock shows **9:58**
